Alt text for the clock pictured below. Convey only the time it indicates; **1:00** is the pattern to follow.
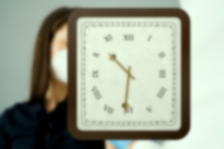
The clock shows **10:31**
